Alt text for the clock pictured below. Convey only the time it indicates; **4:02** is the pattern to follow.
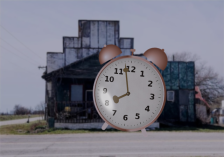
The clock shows **7:58**
